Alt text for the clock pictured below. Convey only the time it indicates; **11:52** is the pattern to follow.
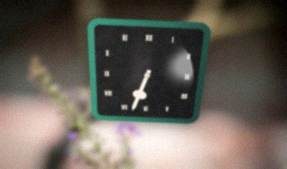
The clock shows **6:33**
